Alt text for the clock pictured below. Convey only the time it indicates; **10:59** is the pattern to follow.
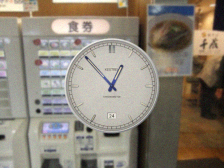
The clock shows **12:53**
